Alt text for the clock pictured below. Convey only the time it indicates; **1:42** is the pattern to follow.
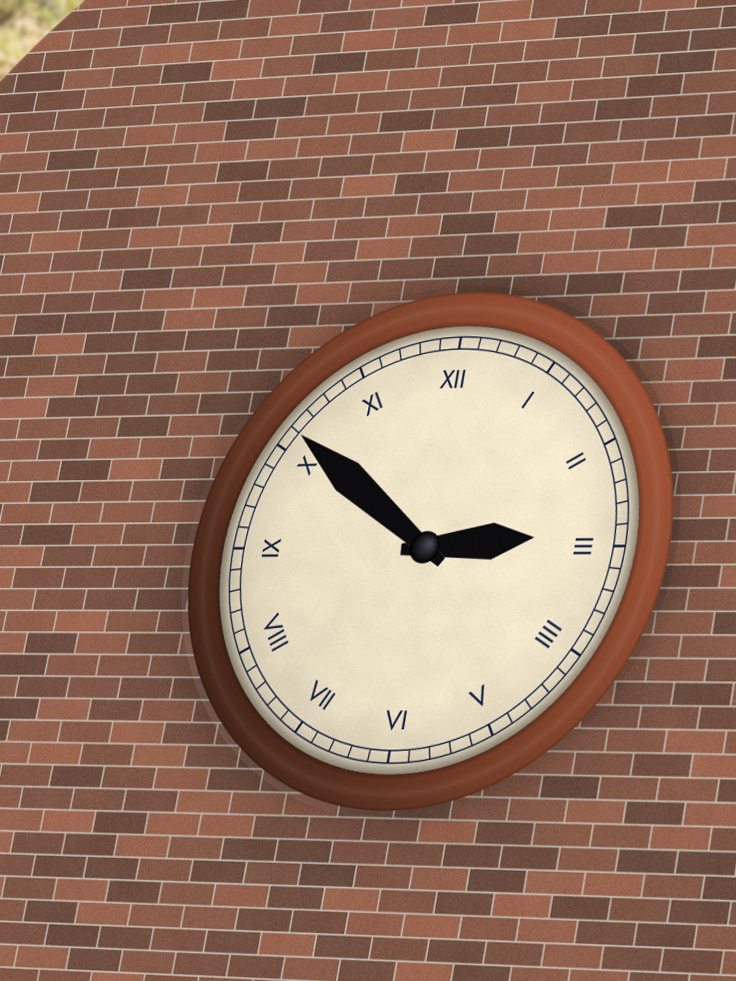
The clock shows **2:51**
